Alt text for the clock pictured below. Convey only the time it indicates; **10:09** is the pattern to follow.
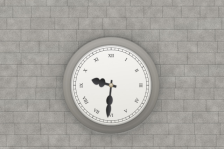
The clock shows **9:31**
